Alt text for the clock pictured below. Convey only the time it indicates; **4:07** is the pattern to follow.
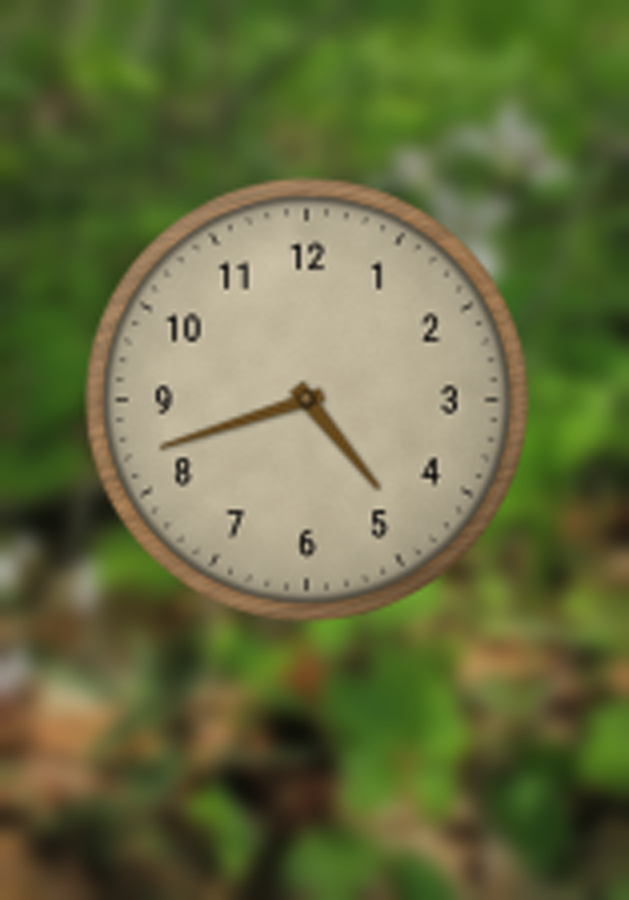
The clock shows **4:42**
